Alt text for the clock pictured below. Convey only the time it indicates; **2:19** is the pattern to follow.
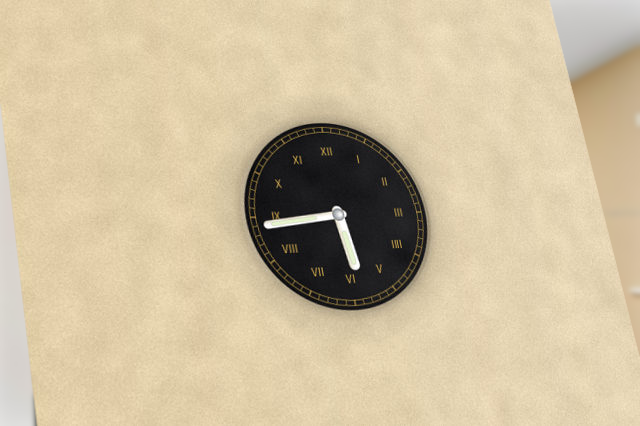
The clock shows **5:44**
